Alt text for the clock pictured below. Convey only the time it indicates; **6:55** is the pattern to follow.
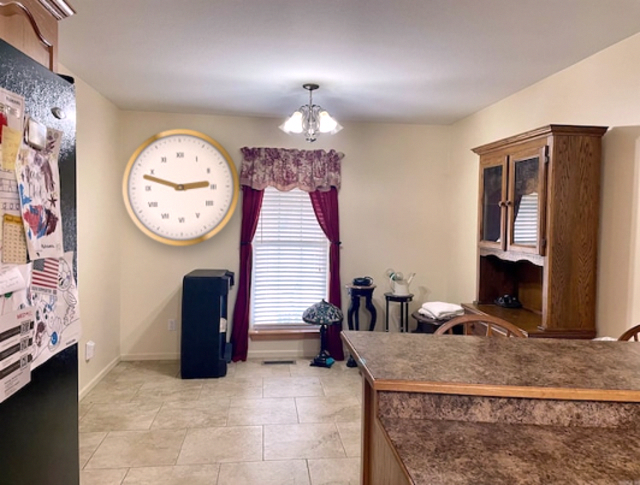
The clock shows **2:48**
